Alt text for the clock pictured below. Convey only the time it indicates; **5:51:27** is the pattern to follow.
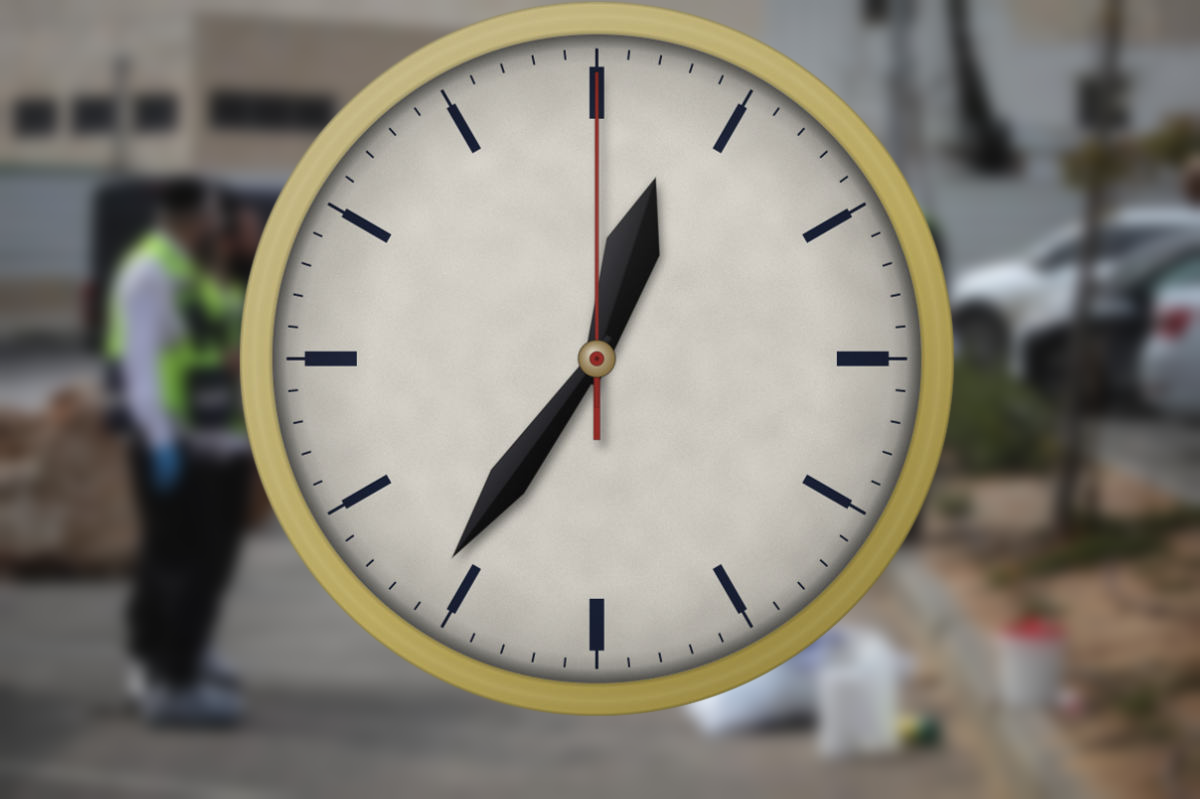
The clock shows **12:36:00**
